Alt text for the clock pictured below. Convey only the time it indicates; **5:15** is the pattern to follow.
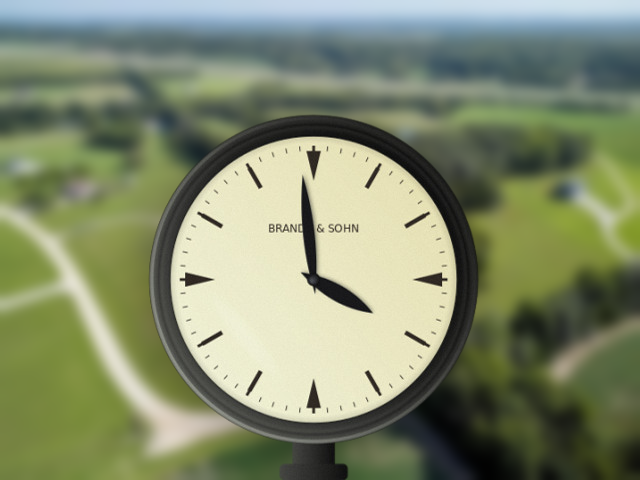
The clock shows **3:59**
